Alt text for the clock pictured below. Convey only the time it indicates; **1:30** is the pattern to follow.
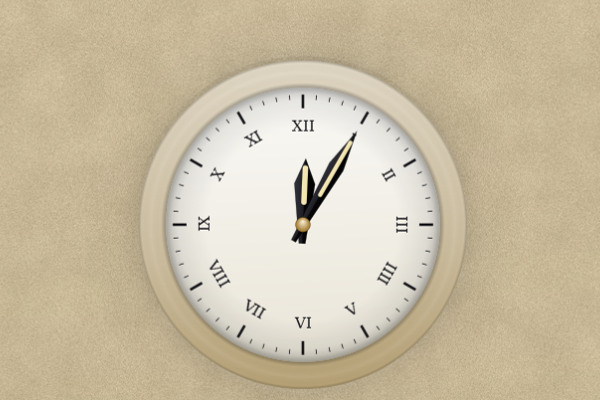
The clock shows **12:05**
